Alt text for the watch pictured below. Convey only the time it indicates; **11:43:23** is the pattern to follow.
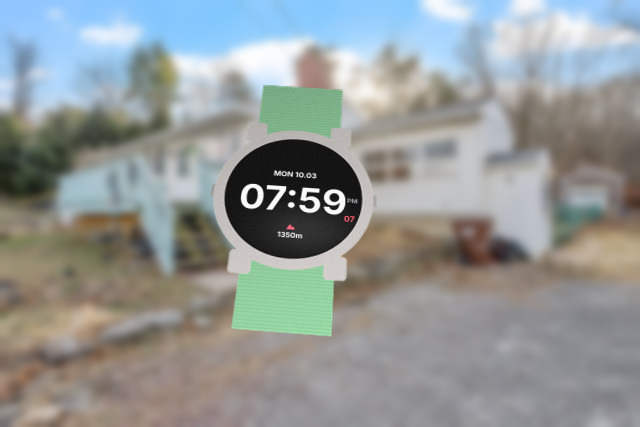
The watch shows **7:59:07**
